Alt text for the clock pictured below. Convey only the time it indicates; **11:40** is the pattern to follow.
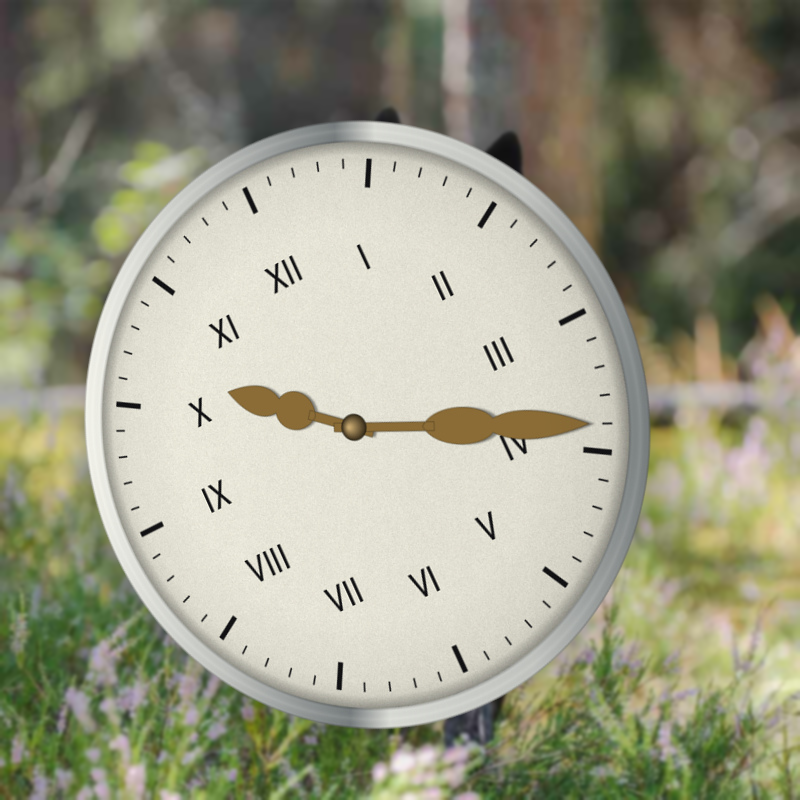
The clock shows **10:19**
